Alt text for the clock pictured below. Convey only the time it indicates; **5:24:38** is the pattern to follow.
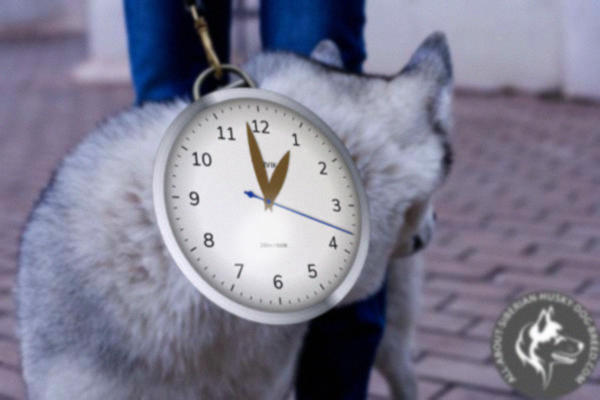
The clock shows **12:58:18**
